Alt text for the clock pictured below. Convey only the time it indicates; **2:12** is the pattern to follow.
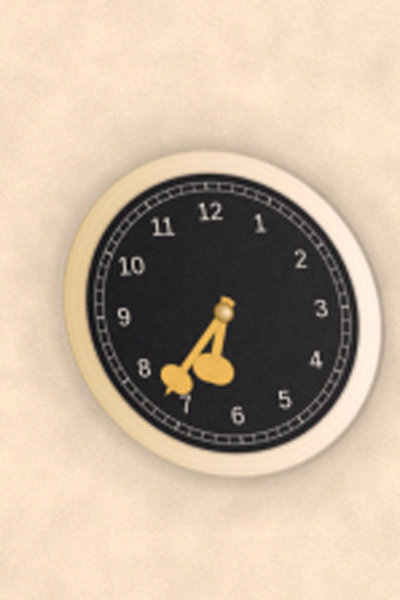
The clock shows **6:37**
